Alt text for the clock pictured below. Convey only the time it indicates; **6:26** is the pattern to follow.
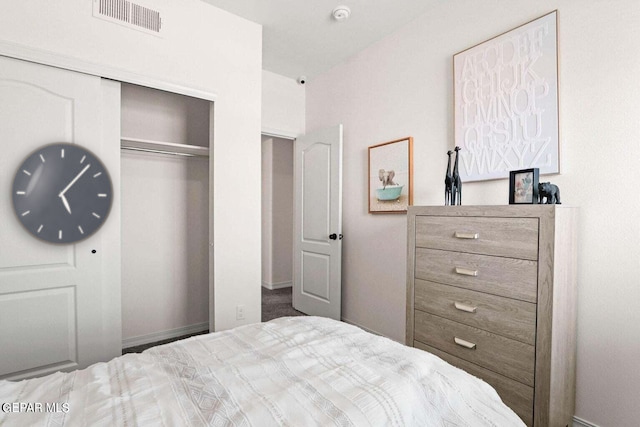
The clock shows **5:07**
